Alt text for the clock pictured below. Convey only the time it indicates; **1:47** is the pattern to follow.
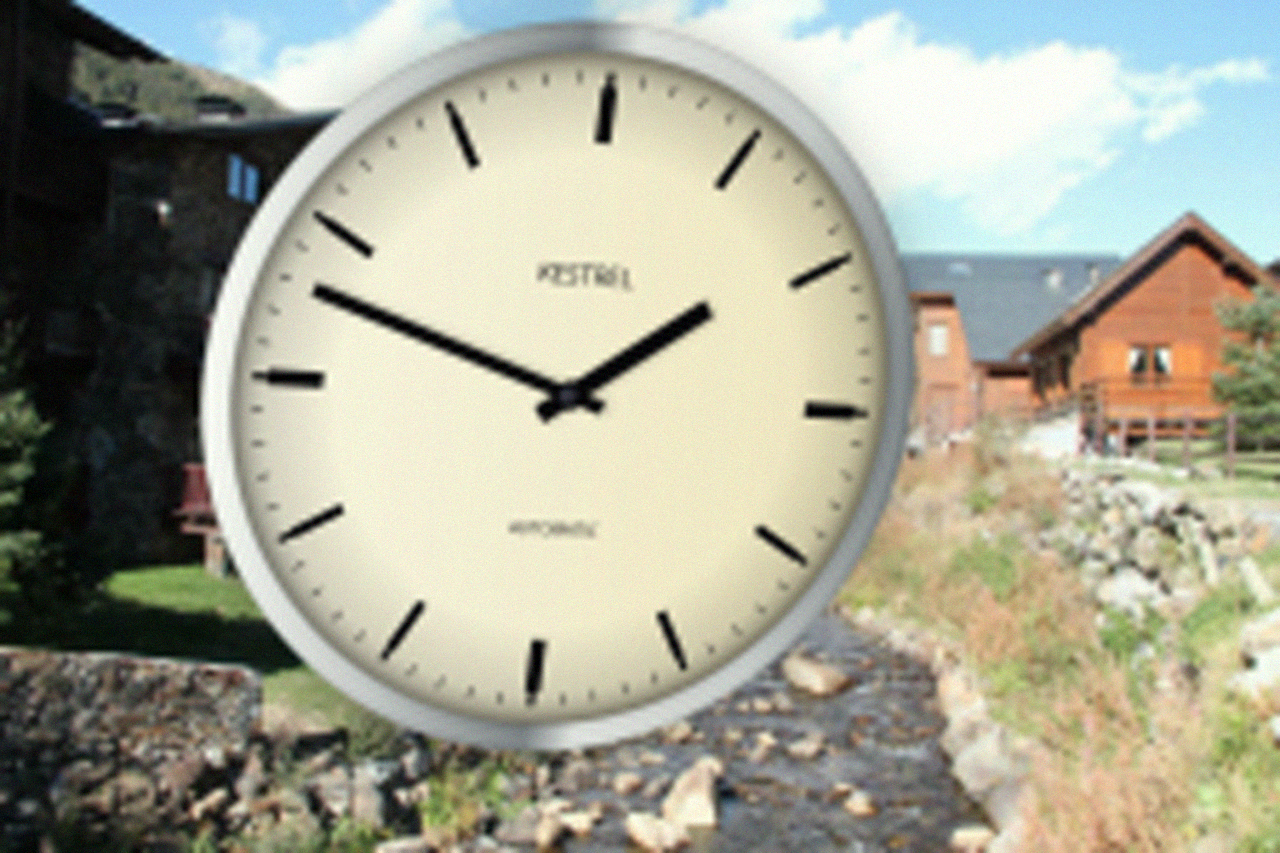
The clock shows **1:48**
